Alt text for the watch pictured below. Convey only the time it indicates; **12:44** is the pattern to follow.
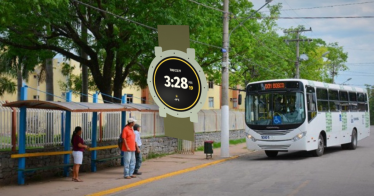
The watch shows **3:28**
